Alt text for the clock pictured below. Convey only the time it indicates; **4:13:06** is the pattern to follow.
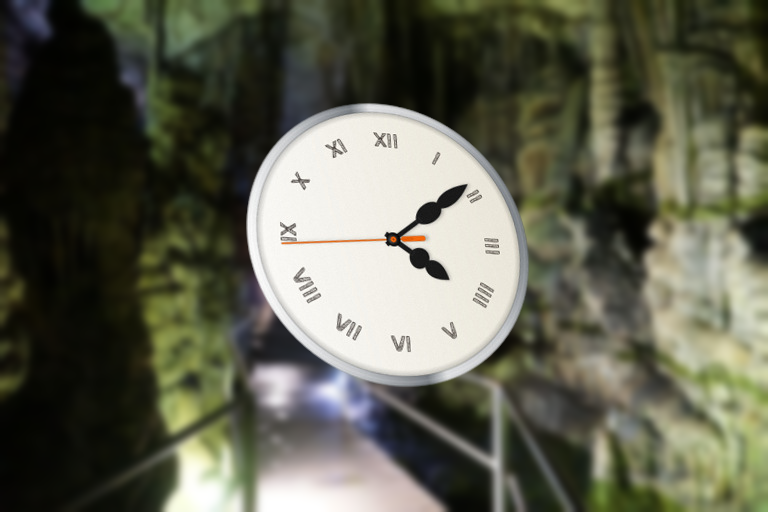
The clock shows **4:08:44**
